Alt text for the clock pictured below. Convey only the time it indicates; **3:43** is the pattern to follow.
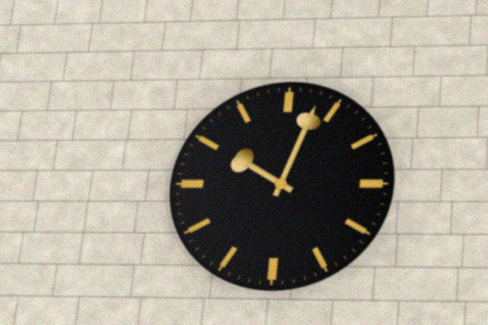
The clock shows **10:03**
